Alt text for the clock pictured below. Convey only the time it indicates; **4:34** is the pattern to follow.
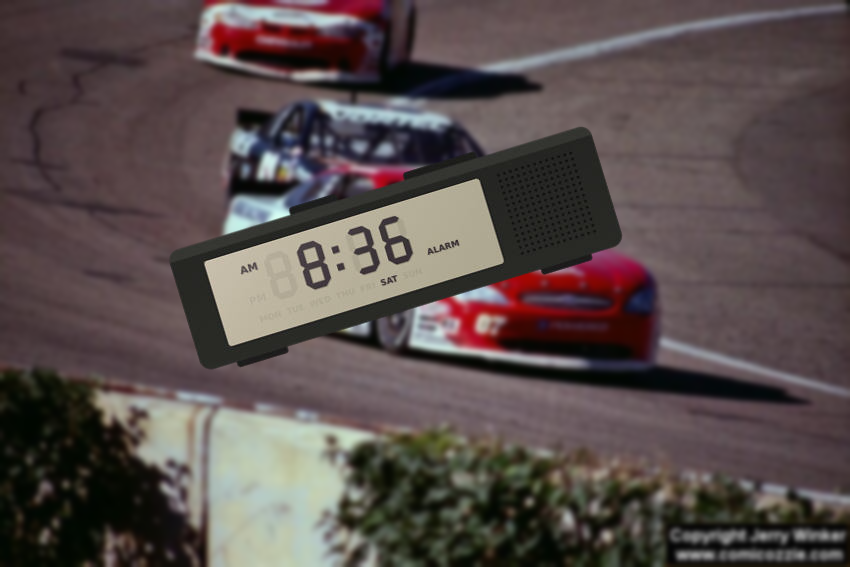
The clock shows **8:36**
